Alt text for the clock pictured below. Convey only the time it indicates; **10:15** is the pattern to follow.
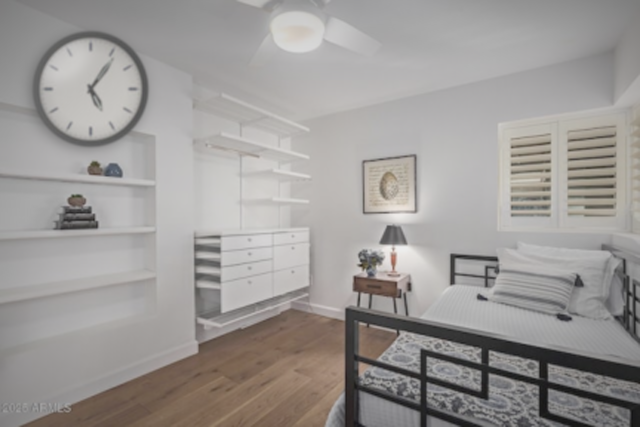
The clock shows **5:06**
